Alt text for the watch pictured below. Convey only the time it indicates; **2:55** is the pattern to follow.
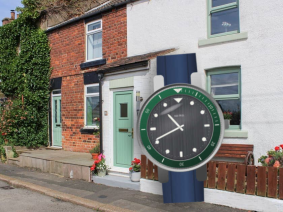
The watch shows **10:41**
